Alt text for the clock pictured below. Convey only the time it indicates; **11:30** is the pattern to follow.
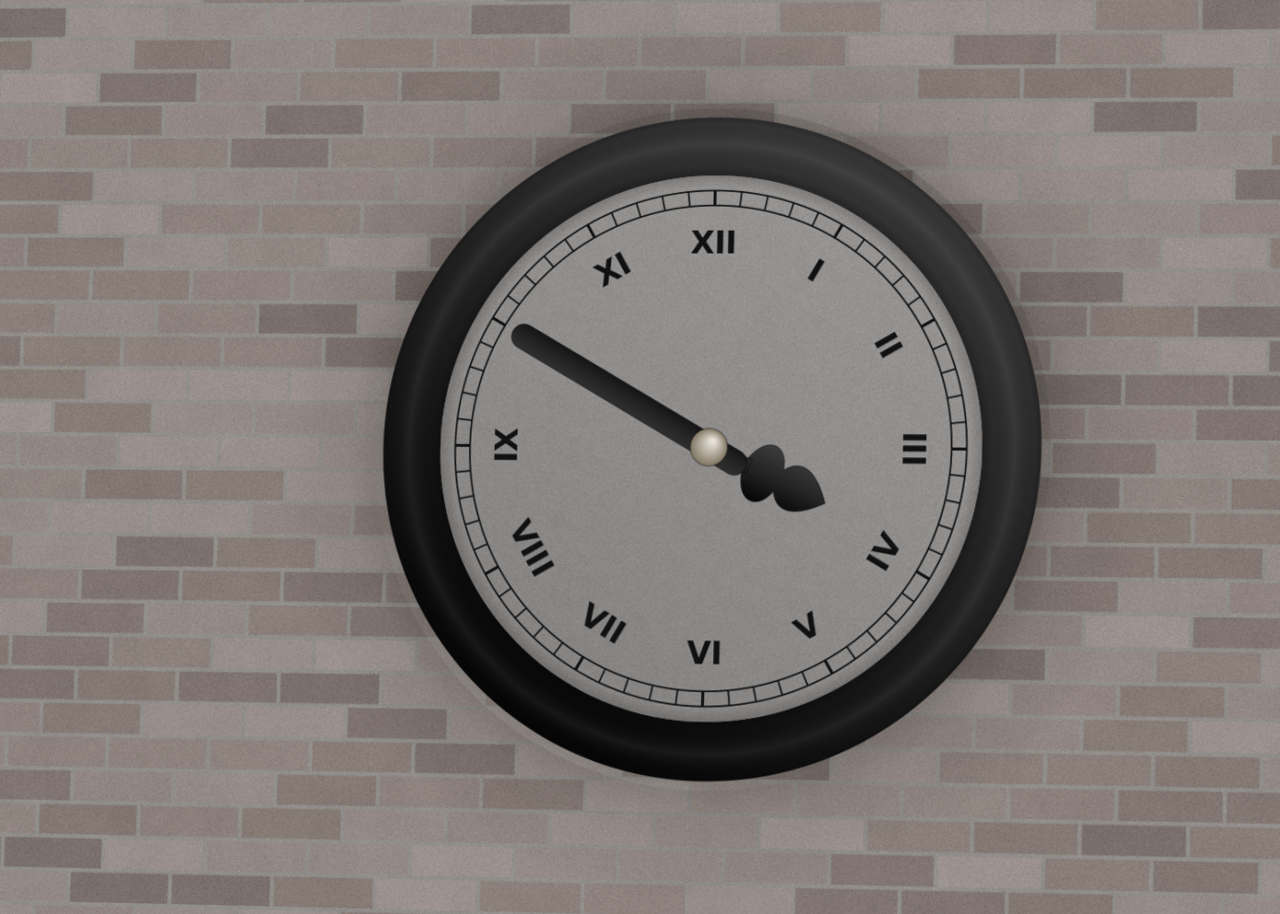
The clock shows **3:50**
